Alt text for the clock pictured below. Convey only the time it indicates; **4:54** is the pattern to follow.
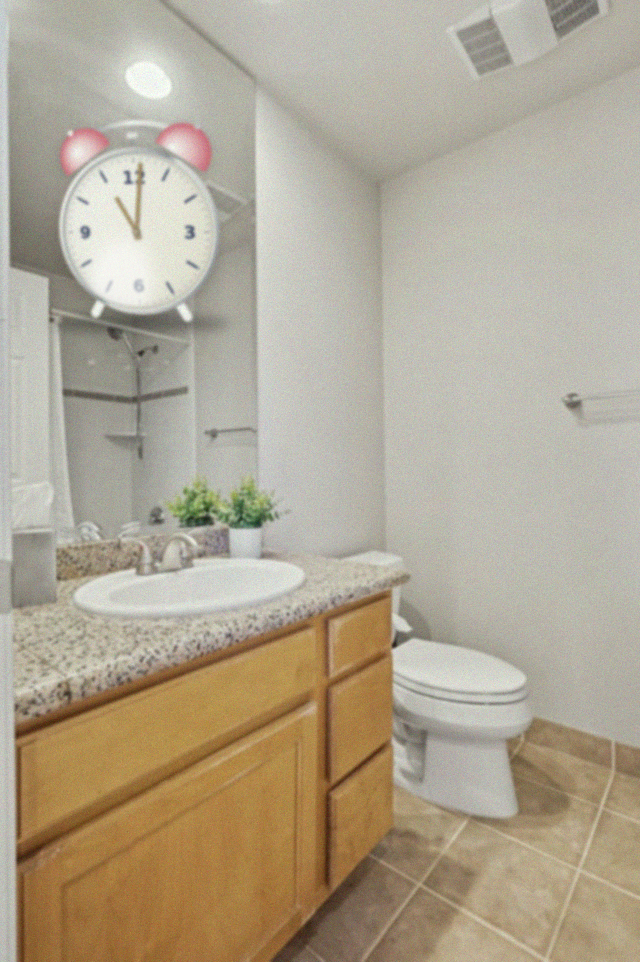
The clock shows **11:01**
